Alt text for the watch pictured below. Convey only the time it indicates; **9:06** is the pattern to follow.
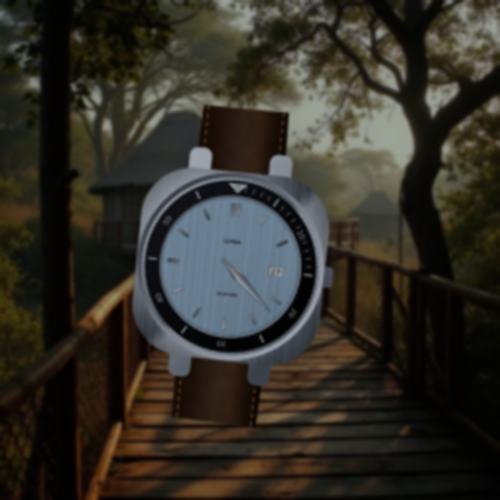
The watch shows **4:22**
